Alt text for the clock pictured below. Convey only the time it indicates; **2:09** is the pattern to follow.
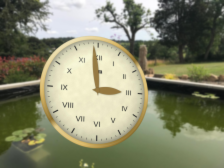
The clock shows **2:59**
